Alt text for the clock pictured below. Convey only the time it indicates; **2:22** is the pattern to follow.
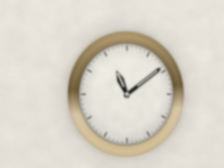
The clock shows **11:09**
